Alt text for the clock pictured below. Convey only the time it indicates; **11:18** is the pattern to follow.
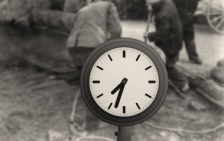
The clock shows **7:33**
